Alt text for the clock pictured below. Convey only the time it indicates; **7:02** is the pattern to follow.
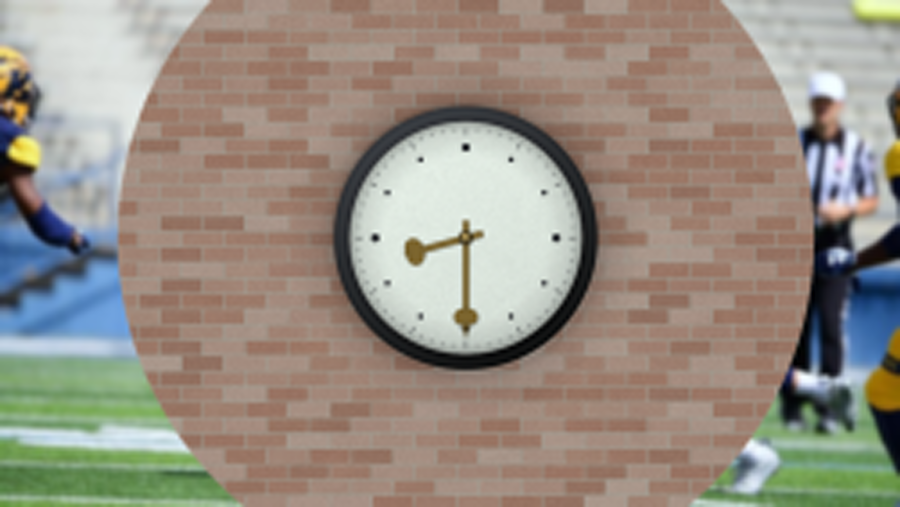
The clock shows **8:30**
